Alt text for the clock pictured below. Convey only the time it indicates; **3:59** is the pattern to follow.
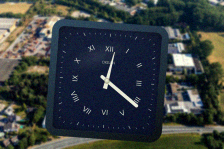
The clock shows **12:21**
